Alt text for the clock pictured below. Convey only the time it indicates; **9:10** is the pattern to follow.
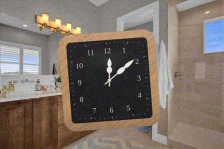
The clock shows **12:09**
